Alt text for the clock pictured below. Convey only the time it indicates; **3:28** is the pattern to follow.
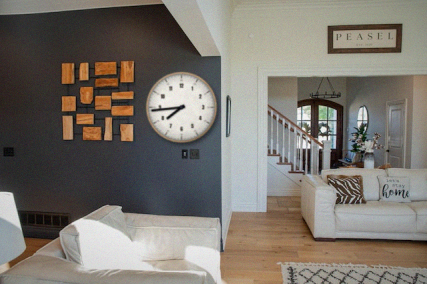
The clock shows **7:44**
